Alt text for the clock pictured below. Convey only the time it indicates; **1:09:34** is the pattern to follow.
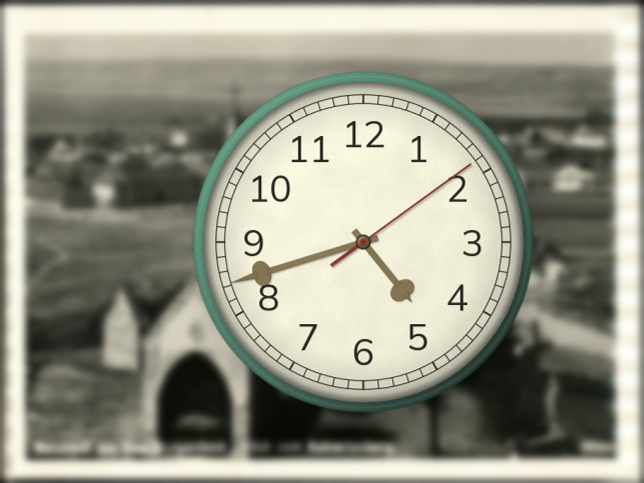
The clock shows **4:42:09**
